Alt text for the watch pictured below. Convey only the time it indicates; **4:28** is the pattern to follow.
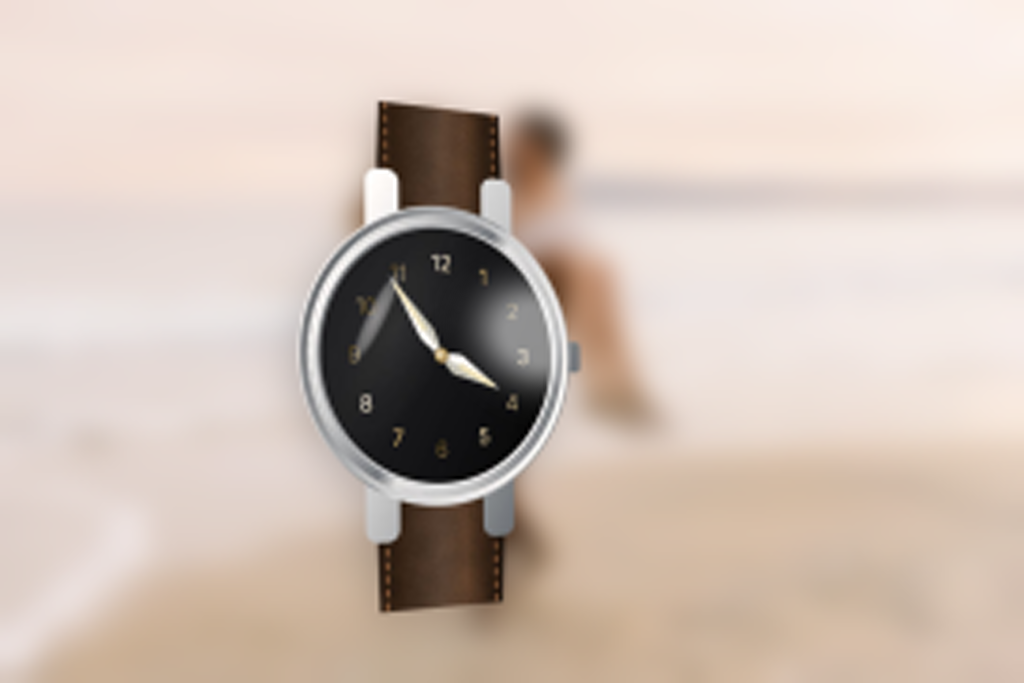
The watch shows **3:54**
